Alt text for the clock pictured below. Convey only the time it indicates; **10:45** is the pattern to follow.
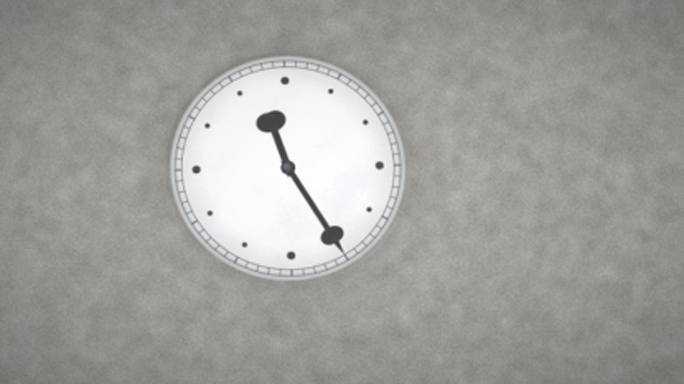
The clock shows **11:25**
